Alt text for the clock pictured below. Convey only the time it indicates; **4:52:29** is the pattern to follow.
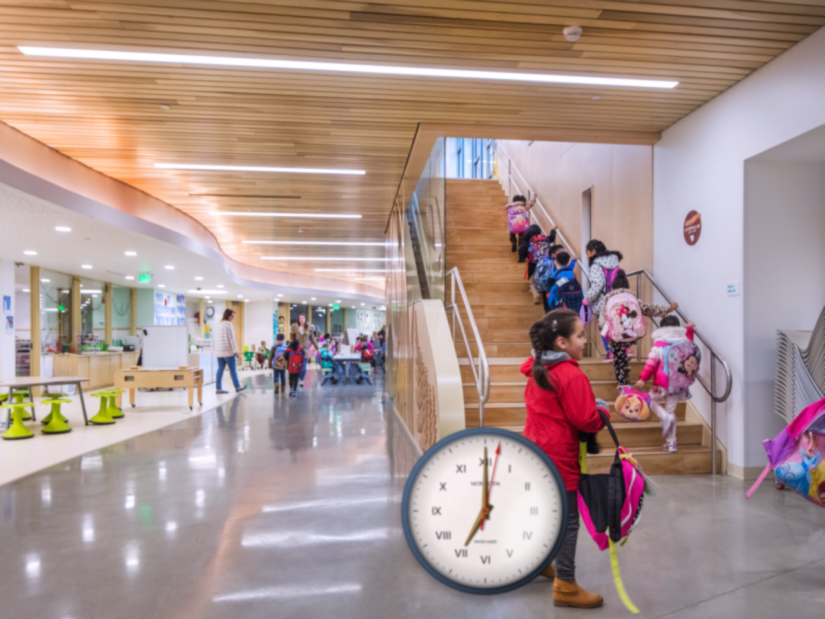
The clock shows **7:00:02**
